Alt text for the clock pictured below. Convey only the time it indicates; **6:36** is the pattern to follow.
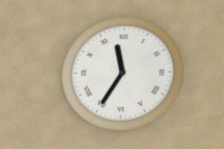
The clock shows **11:35**
